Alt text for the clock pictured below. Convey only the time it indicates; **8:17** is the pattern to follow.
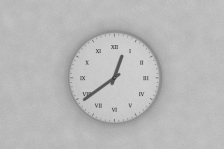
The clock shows **12:39**
